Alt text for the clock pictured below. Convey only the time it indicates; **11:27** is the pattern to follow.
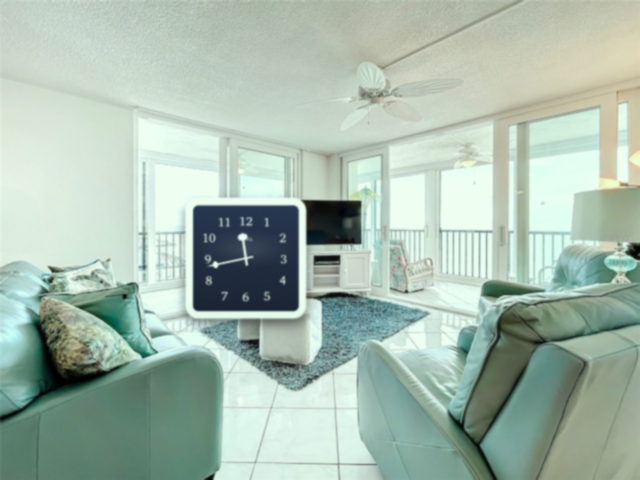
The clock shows **11:43**
